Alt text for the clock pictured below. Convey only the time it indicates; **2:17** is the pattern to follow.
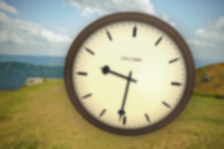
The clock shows **9:31**
